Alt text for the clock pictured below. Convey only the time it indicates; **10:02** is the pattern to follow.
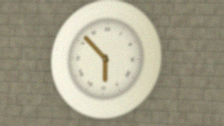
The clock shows **5:52**
